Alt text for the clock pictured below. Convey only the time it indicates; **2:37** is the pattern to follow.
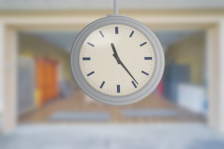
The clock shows **11:24**
